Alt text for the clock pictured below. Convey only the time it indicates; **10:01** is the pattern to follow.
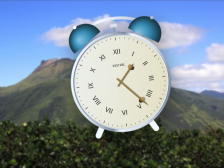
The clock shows **1:23**
